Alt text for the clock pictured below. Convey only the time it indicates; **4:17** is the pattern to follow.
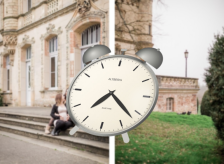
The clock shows **7:22**
